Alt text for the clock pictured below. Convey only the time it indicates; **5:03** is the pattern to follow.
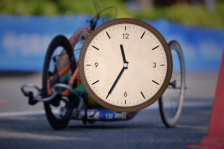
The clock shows **11:35**
